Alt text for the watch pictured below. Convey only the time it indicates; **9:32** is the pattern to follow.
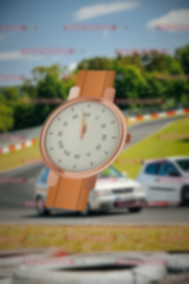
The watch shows **11:58**
